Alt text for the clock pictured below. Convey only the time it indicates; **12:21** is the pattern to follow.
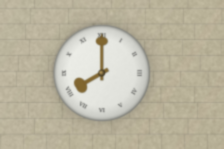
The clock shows **8:00**
